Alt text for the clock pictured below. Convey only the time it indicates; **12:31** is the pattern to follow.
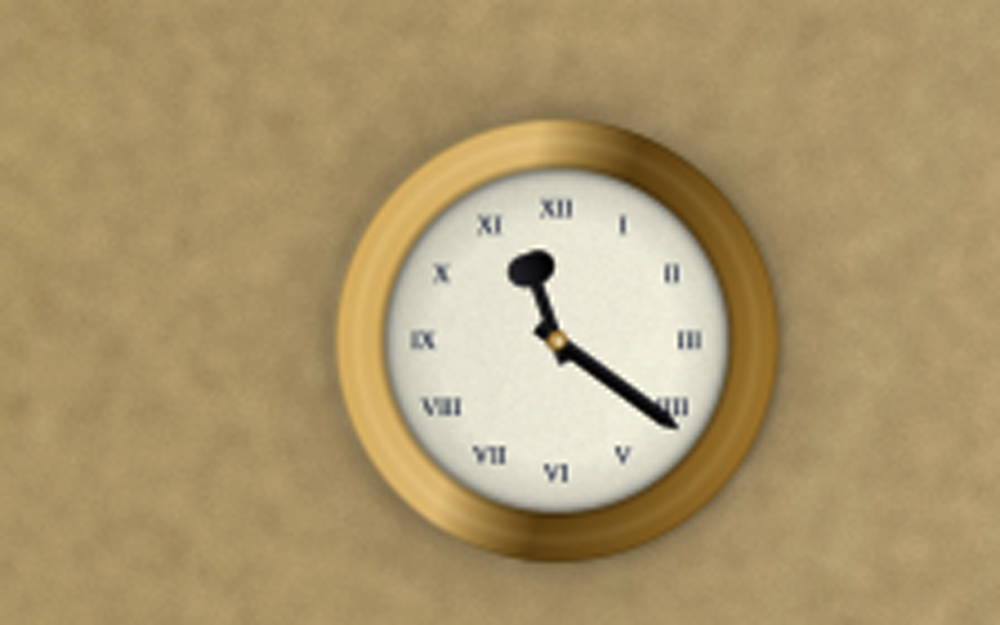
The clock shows **11:21**
